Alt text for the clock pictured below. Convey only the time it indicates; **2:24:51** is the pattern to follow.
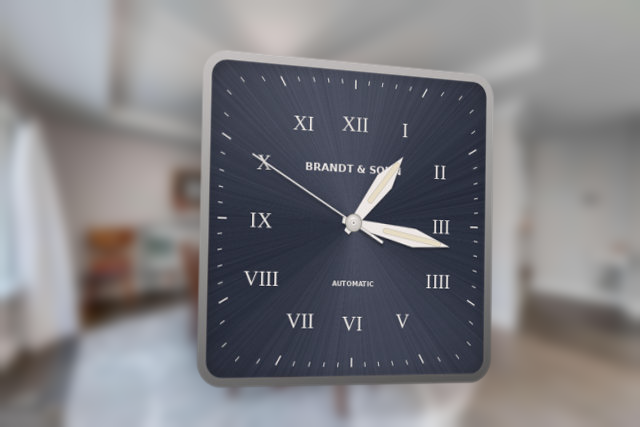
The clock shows **1:16:50**
